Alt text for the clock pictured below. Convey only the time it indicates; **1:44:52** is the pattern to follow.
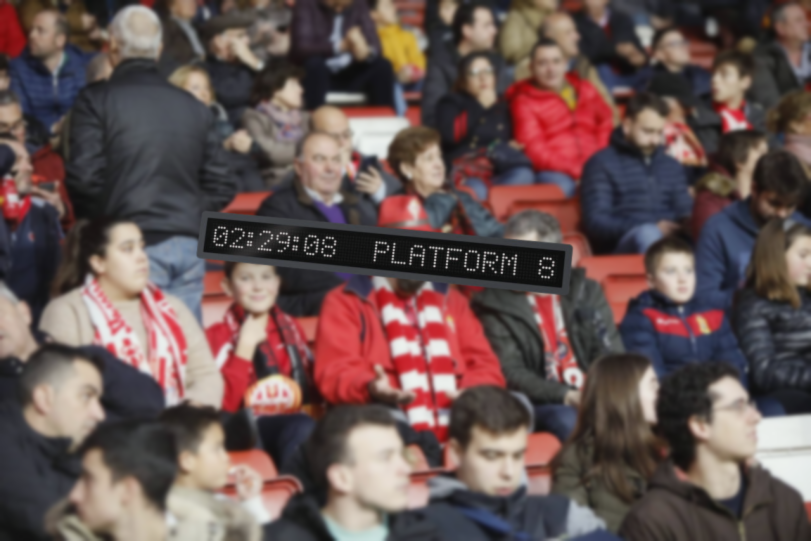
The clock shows **2:29:08**
